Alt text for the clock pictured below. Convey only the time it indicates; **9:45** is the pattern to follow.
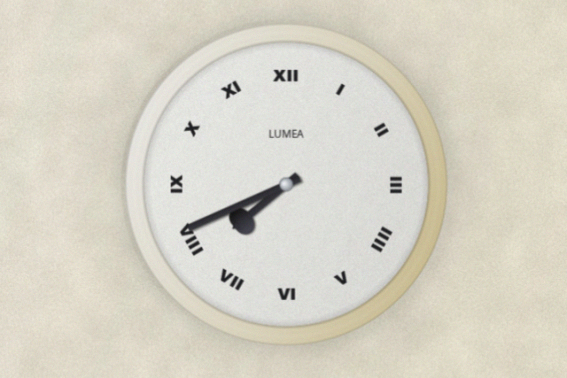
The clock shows **7:41**
